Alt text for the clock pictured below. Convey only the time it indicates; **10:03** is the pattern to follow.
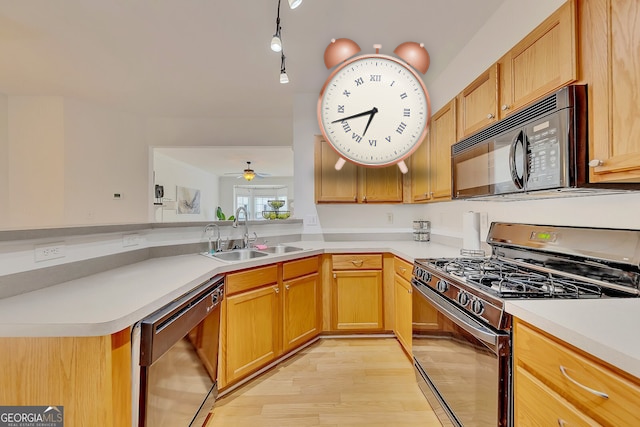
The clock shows **6:42**
